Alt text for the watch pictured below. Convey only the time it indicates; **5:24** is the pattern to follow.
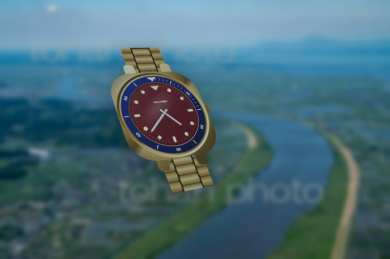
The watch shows **4:38**
